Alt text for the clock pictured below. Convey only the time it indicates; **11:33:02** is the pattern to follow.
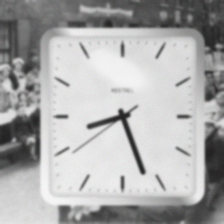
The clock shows **8:26:39**
